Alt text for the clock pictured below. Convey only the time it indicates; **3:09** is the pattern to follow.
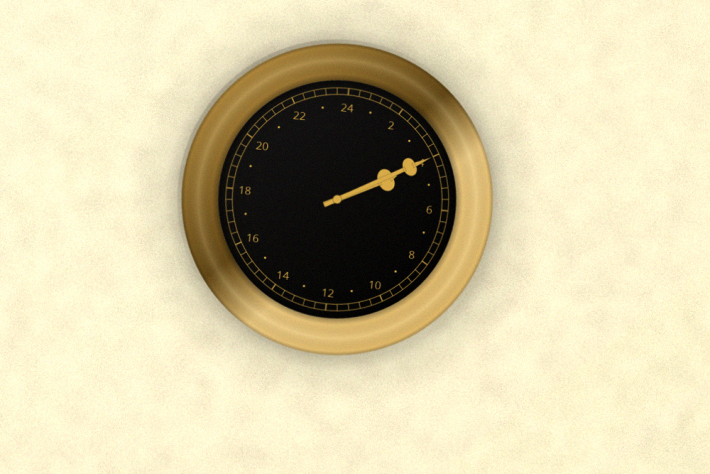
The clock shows **4:10**
